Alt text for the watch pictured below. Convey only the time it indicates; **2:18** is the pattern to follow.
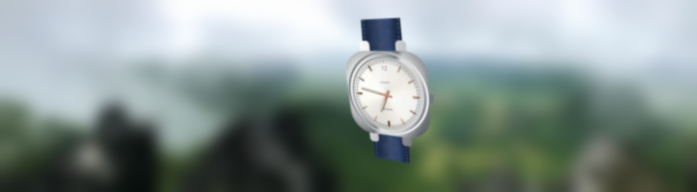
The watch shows **6:47**
